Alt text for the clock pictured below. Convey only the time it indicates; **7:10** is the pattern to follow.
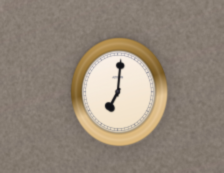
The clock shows **7:01**
